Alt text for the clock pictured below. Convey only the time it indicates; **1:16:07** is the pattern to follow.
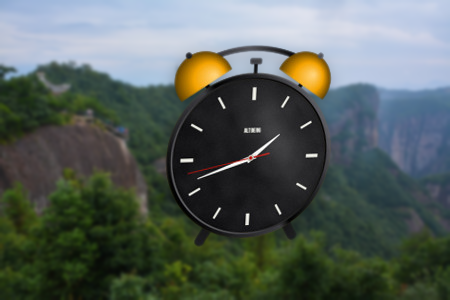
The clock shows **1:41:43**
